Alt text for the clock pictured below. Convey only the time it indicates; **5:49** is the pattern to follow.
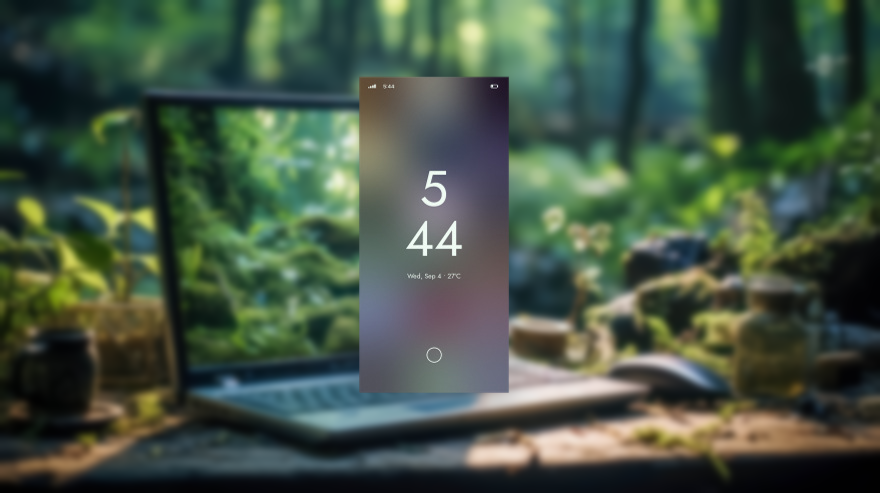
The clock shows **5:44**
